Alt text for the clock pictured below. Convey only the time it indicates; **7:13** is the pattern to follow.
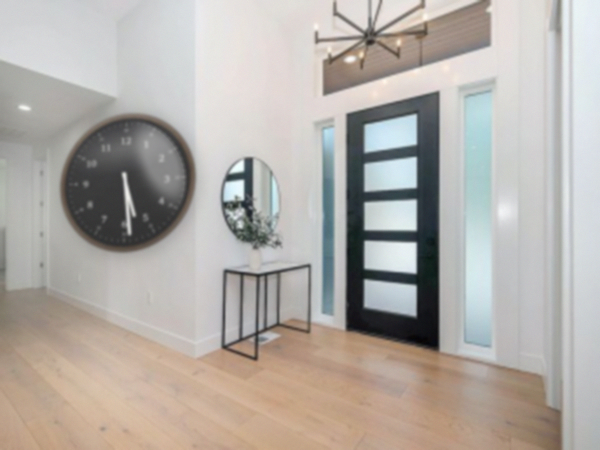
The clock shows **5:29**
